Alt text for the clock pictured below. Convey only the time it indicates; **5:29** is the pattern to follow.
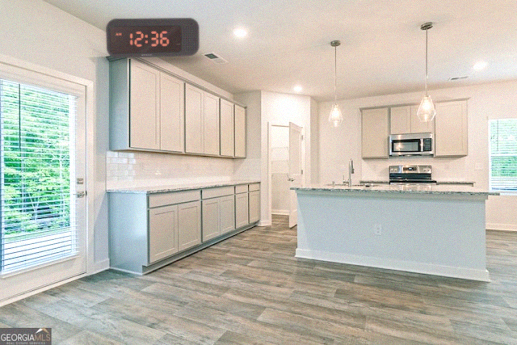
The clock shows **12:36**
